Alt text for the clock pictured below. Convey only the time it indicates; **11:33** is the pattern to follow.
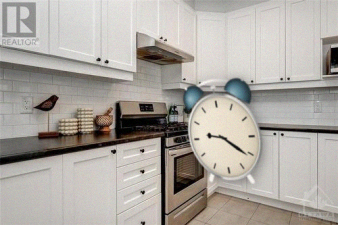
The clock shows **9:21**
